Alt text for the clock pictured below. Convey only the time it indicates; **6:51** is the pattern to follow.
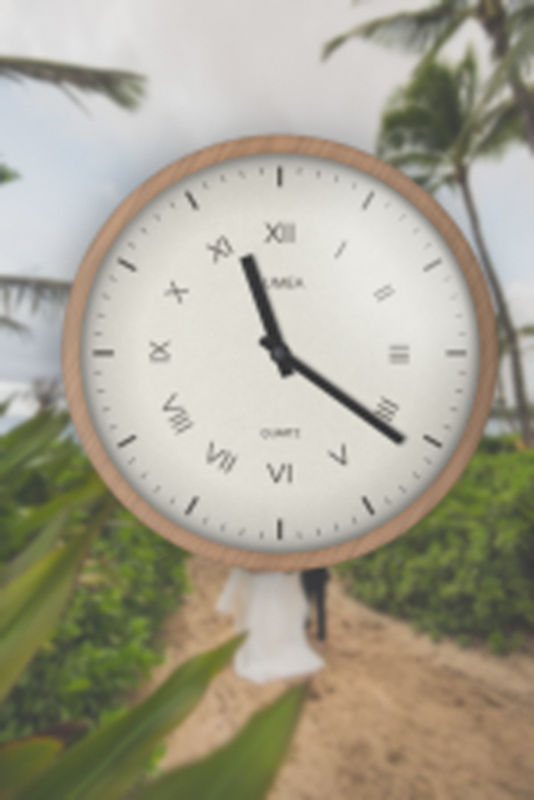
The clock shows **11:21**
